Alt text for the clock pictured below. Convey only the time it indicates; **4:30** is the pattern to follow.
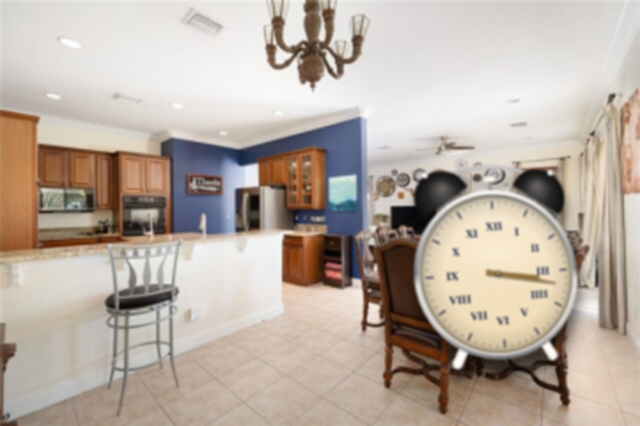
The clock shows **3:17**
